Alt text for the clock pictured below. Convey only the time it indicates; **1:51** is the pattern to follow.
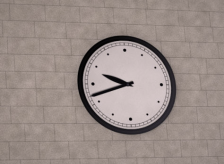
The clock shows **9:42**
